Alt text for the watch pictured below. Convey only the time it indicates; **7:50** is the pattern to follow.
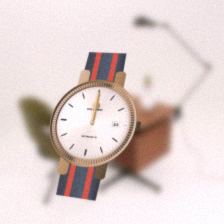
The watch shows **12:00**
